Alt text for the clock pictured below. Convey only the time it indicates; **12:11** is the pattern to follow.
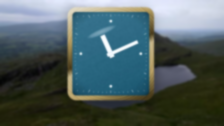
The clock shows **11:11**
